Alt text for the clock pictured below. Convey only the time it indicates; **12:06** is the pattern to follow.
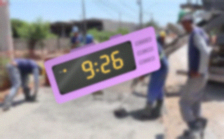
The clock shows **9:26**
